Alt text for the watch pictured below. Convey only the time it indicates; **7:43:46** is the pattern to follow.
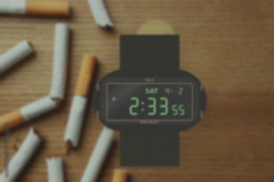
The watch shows **2:33:55**
